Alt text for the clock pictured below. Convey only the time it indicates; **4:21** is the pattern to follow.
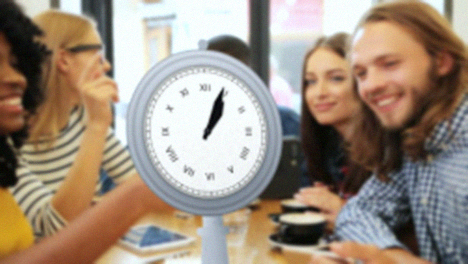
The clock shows **1:04**
